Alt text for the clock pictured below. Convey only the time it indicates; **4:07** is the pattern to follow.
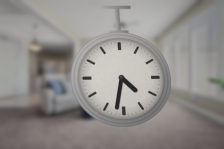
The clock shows **4:32**
